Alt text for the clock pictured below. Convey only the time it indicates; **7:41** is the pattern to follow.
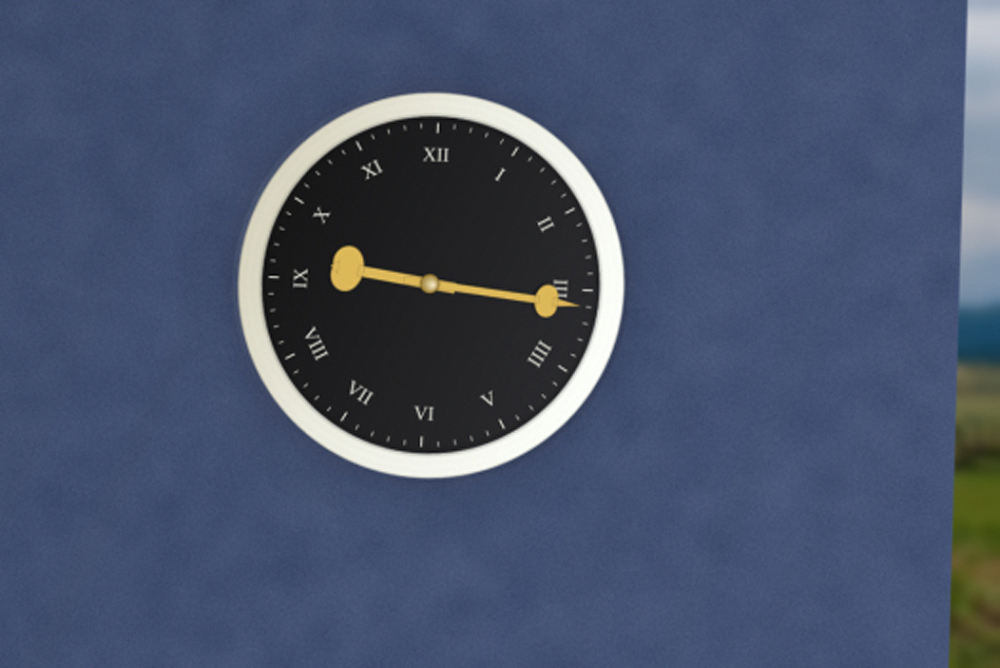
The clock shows **9:16**
